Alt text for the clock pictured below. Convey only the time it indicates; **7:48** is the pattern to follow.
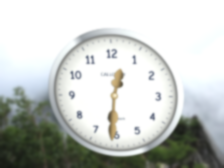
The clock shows **12:31**
